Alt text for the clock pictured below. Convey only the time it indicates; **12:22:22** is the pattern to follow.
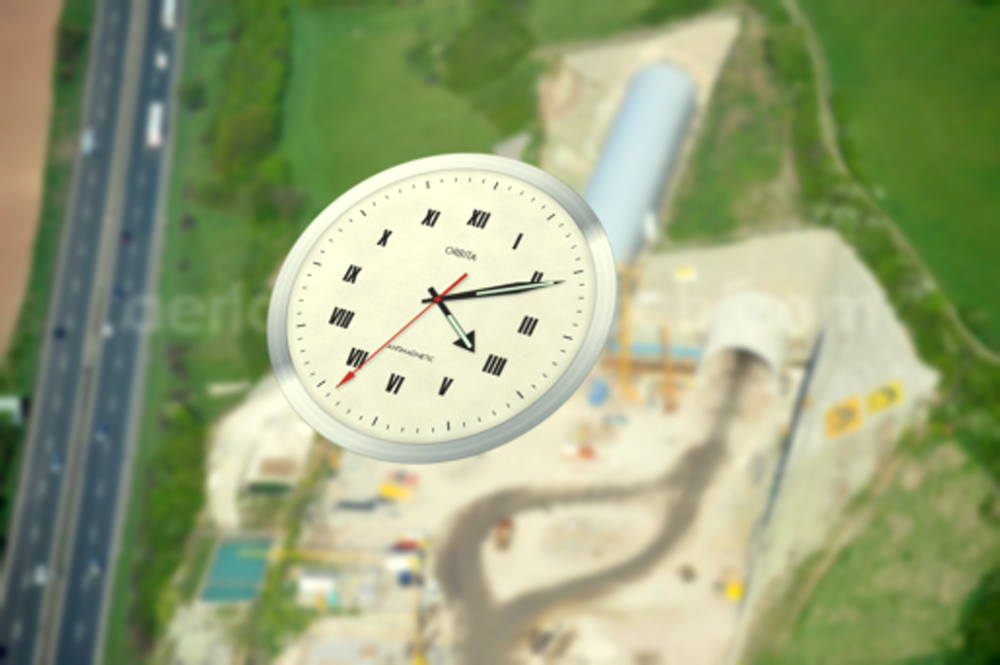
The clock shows **4:10:34**
